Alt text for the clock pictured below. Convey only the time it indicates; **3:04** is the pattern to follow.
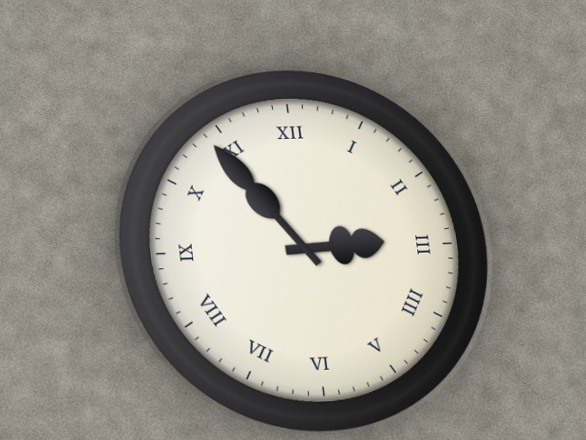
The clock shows **2:54**
